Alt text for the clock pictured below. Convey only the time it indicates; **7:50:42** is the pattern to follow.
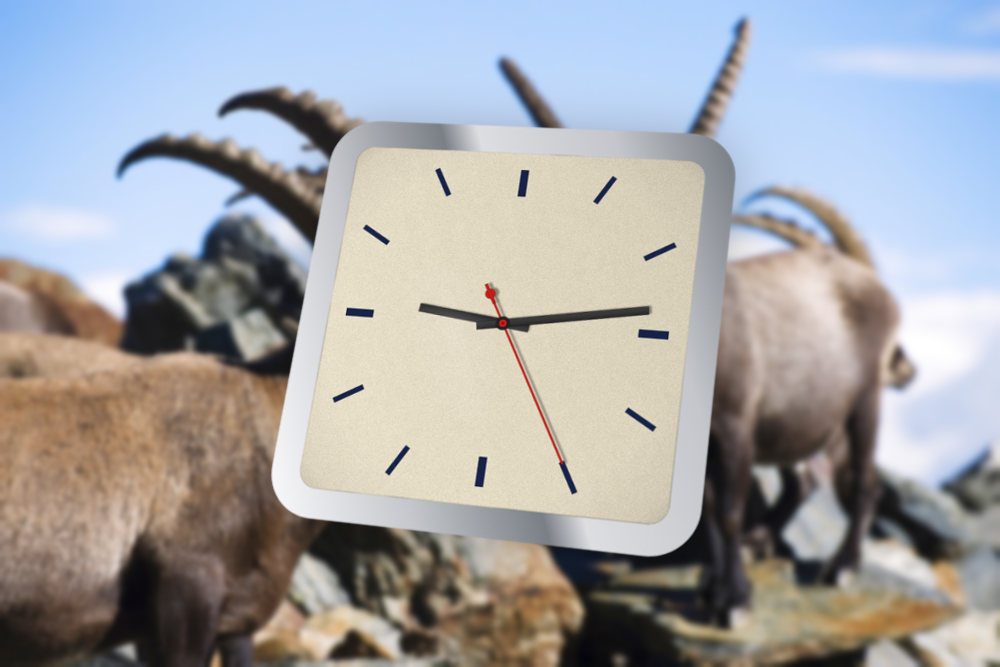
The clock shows **9:13:25**
